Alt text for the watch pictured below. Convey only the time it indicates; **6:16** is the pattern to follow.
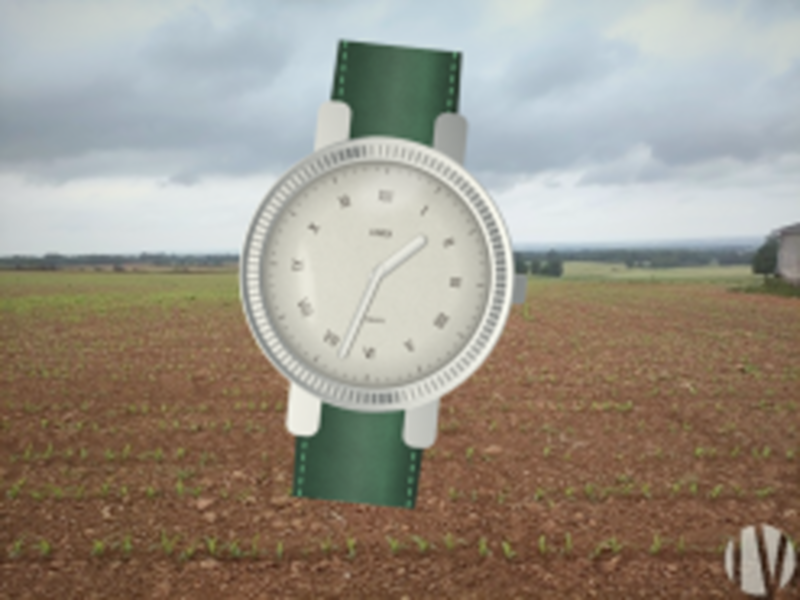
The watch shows **1:33**
